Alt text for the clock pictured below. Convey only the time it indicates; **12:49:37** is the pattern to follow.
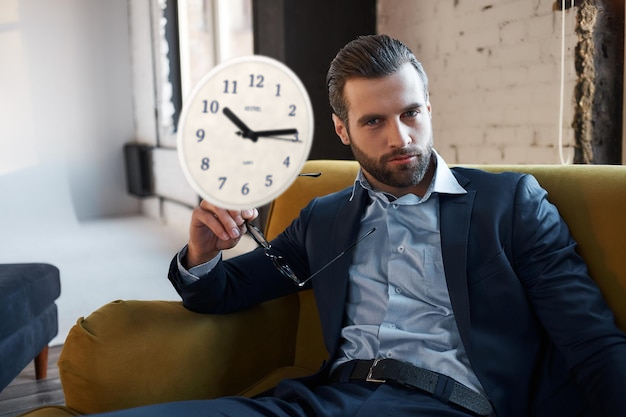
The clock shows **10:14:16**
